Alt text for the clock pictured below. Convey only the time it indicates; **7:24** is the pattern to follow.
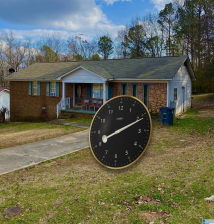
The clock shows **8:11**
